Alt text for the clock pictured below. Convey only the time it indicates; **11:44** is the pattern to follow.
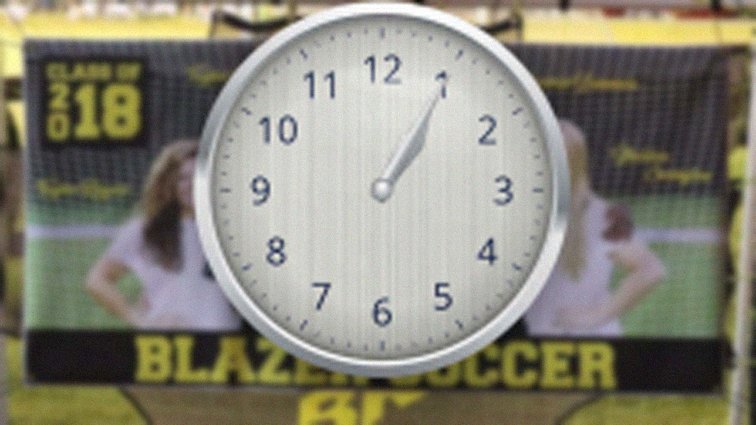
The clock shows **1:05**
